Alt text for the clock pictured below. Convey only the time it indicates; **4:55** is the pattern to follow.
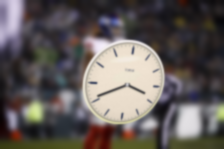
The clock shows **3:41**
